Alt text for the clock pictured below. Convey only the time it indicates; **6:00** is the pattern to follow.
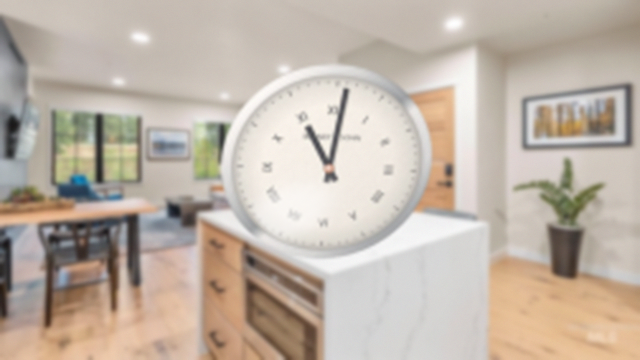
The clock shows **11:01**
